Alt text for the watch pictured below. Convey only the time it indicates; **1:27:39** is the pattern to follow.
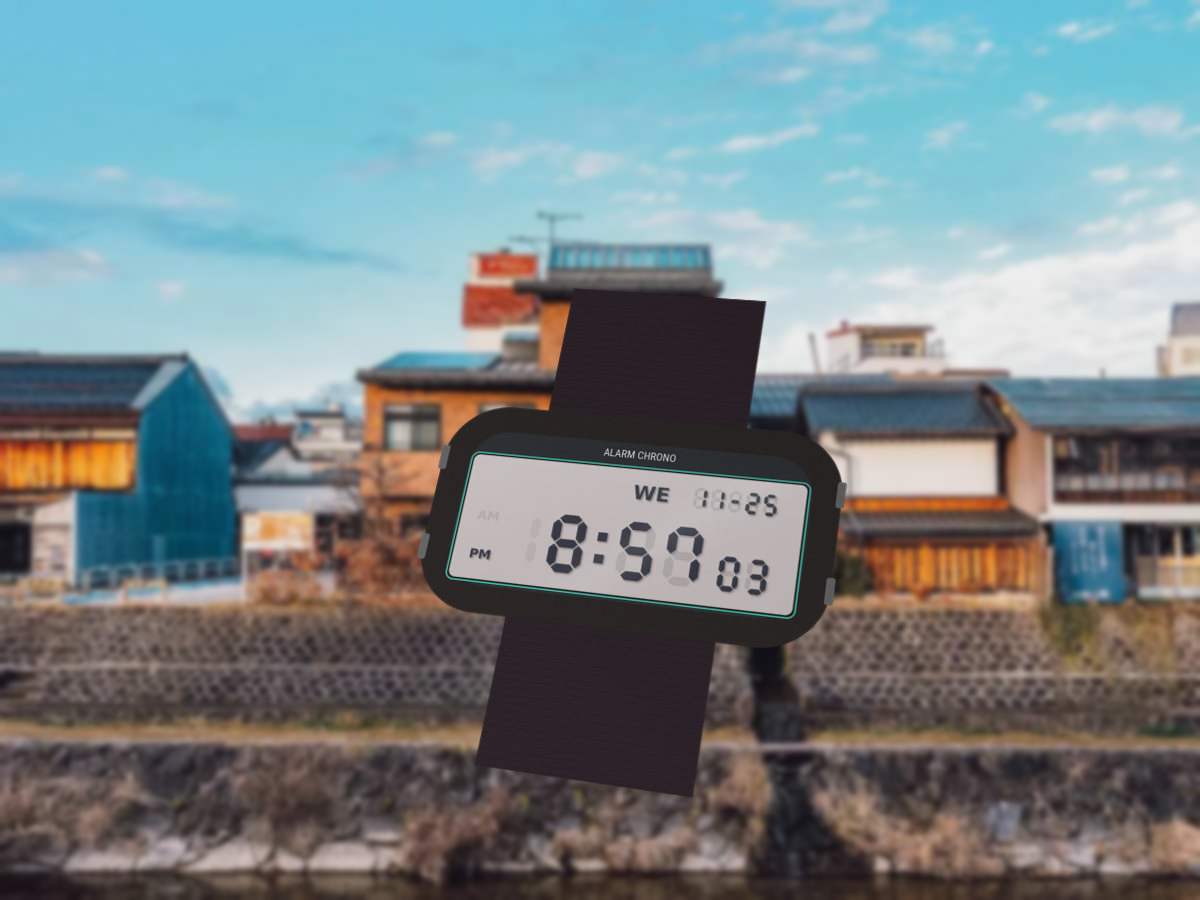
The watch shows **8:57:03**
